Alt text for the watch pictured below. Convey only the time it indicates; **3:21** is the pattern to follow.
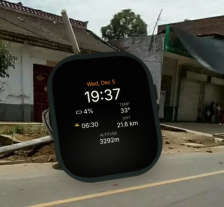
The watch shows **19:37**
